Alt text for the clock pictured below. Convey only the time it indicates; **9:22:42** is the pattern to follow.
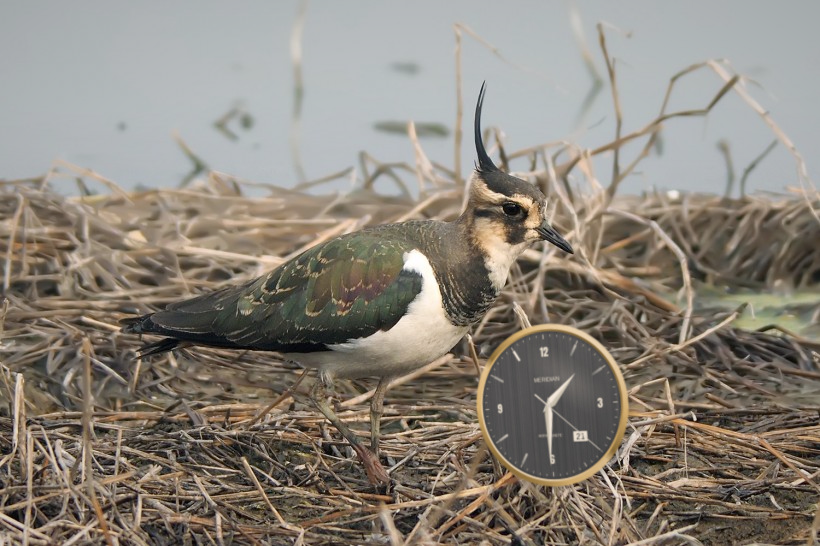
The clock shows **1:30:22**
